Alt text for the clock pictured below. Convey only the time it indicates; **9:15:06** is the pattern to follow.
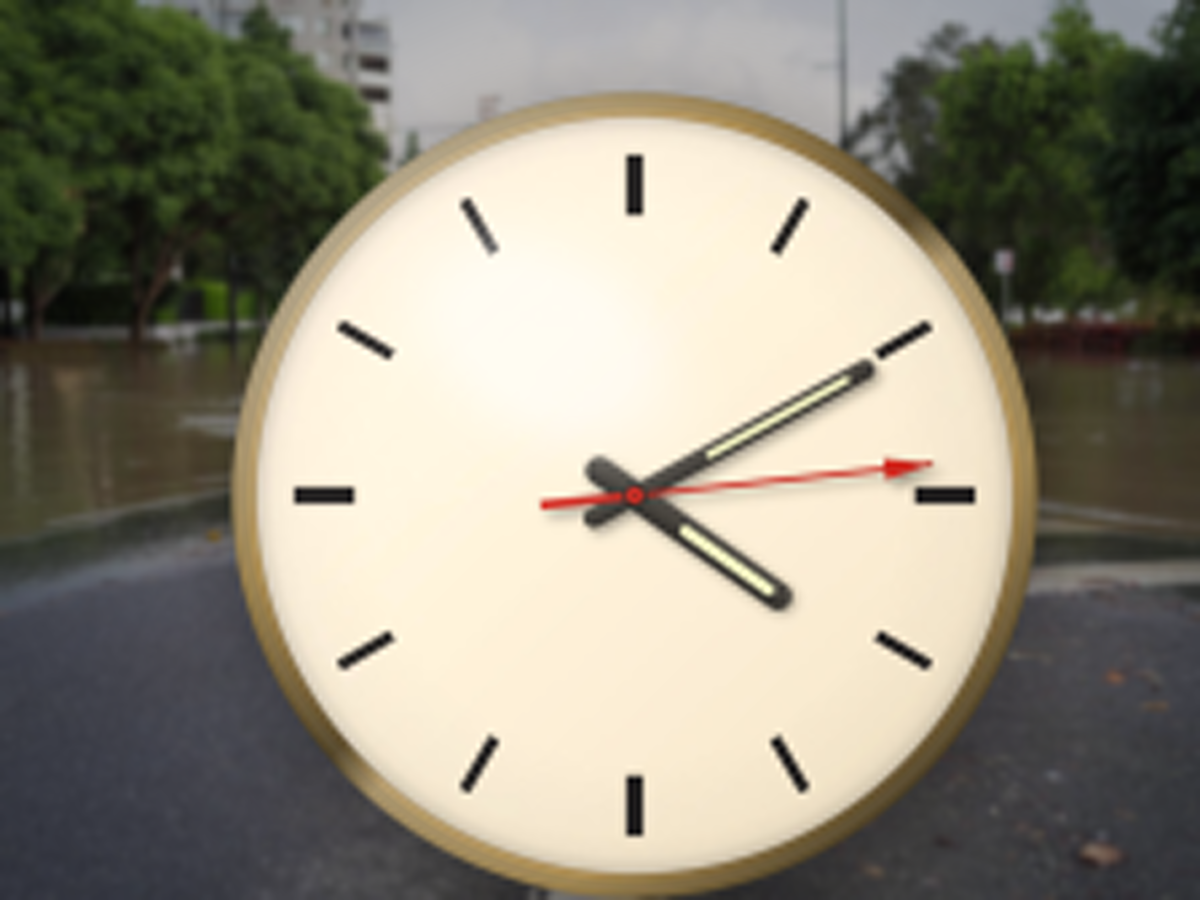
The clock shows **4:10:14**
